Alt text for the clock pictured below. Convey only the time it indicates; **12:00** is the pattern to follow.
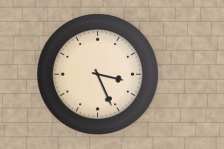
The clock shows **3:26**
